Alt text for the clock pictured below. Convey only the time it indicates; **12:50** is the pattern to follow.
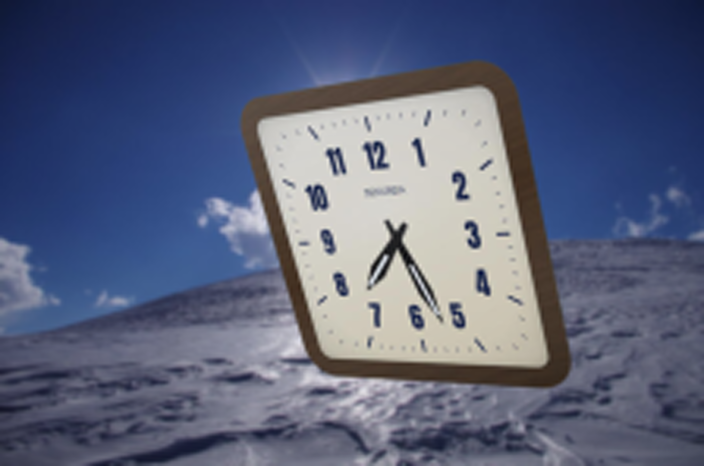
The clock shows **7:27**
